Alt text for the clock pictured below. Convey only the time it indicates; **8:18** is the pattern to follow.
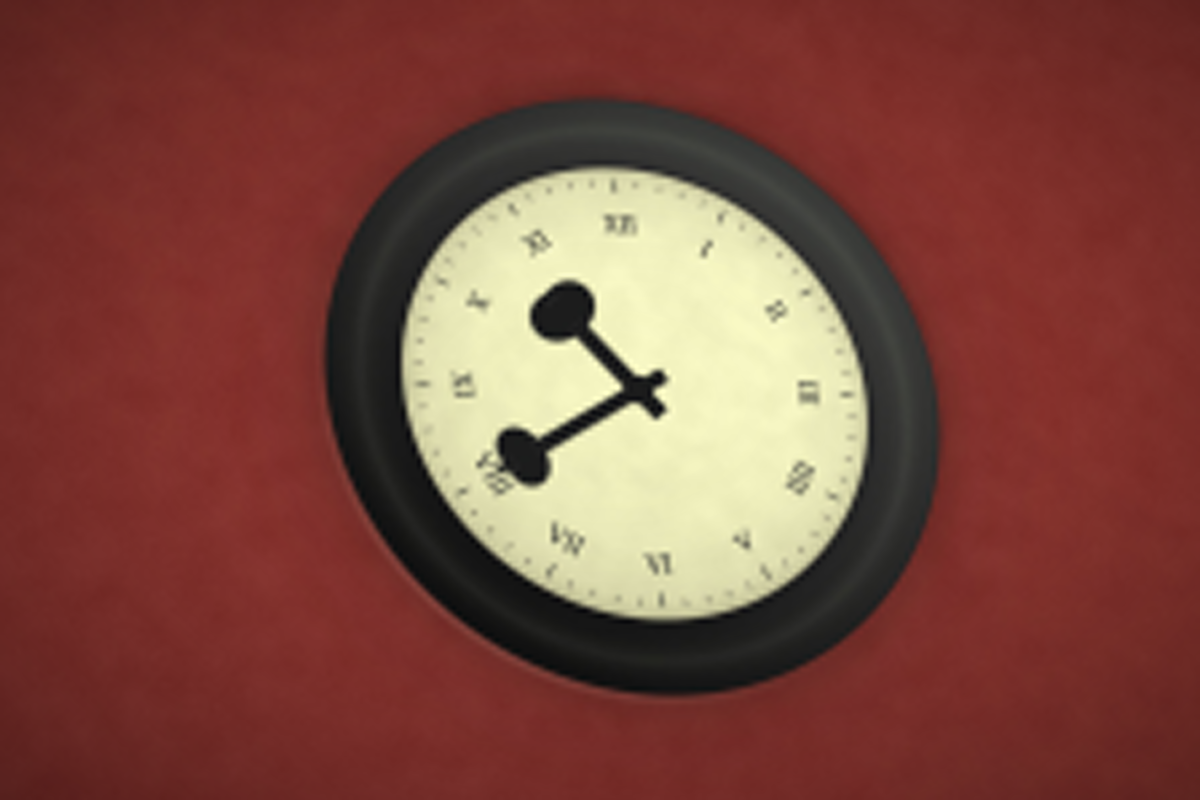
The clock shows **10:40**
